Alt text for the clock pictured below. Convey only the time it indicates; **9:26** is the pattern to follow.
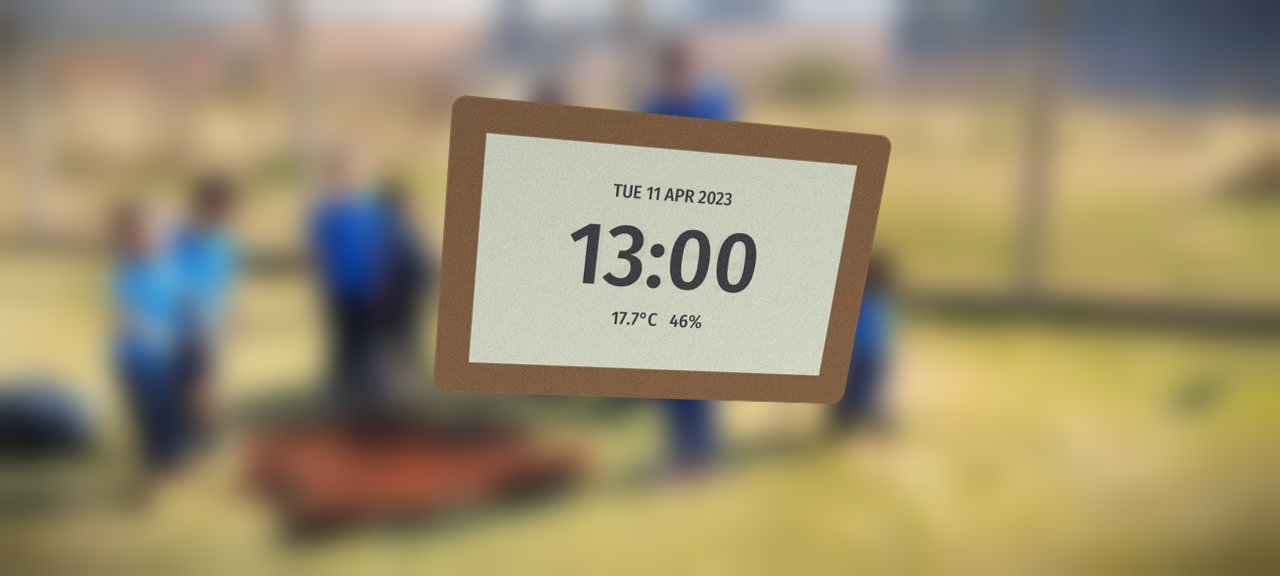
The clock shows **13:00**
